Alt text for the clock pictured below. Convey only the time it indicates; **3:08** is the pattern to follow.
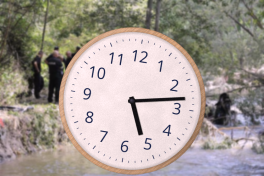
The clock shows **5:13**
